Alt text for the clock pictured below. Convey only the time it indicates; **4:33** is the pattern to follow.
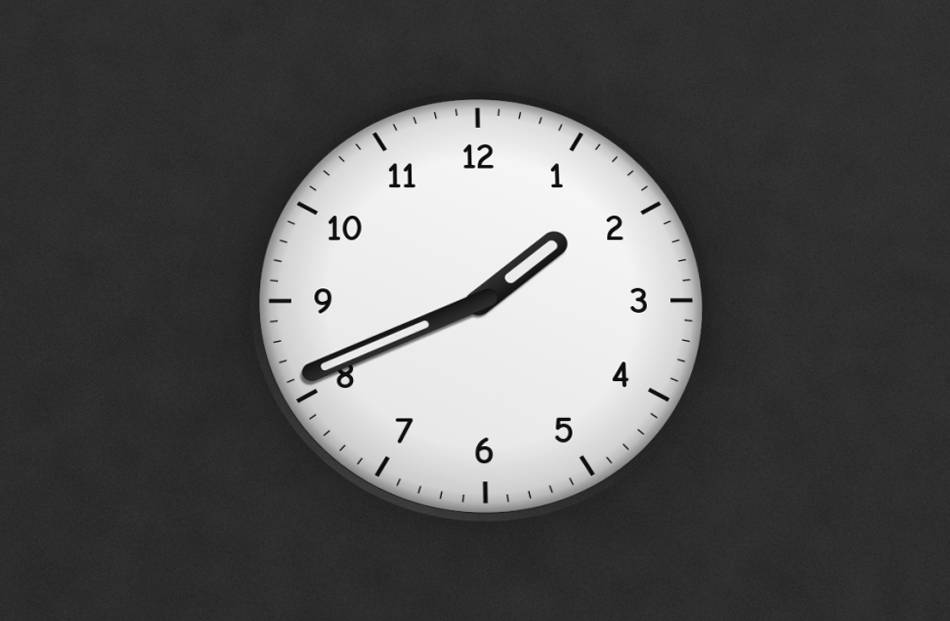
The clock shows **1:41**
